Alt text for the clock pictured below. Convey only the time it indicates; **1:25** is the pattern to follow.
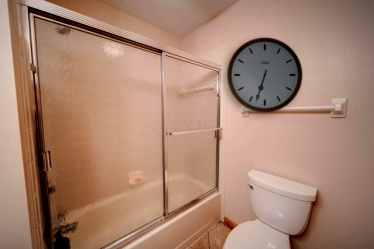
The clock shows **6:33**
